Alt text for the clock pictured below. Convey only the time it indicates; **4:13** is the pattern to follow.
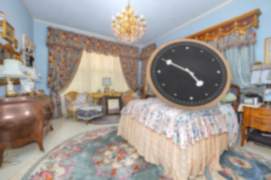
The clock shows **4:50**
